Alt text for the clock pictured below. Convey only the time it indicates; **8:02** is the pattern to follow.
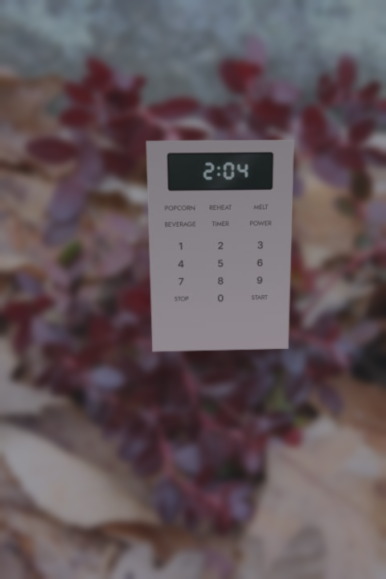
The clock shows **2:04**
